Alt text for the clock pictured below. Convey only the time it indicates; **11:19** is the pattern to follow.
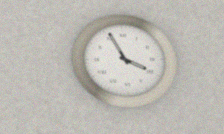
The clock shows **3:56**
